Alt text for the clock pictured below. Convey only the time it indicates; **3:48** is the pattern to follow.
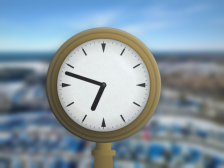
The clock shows **6:48**
